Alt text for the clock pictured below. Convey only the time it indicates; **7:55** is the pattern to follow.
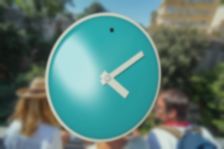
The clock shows **4:09**
